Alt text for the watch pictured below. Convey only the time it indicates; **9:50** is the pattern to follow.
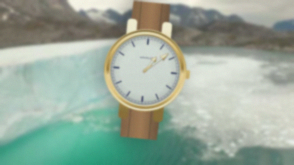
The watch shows **1:08**
